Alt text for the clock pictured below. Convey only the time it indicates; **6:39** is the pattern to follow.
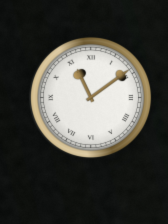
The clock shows **11:09**
